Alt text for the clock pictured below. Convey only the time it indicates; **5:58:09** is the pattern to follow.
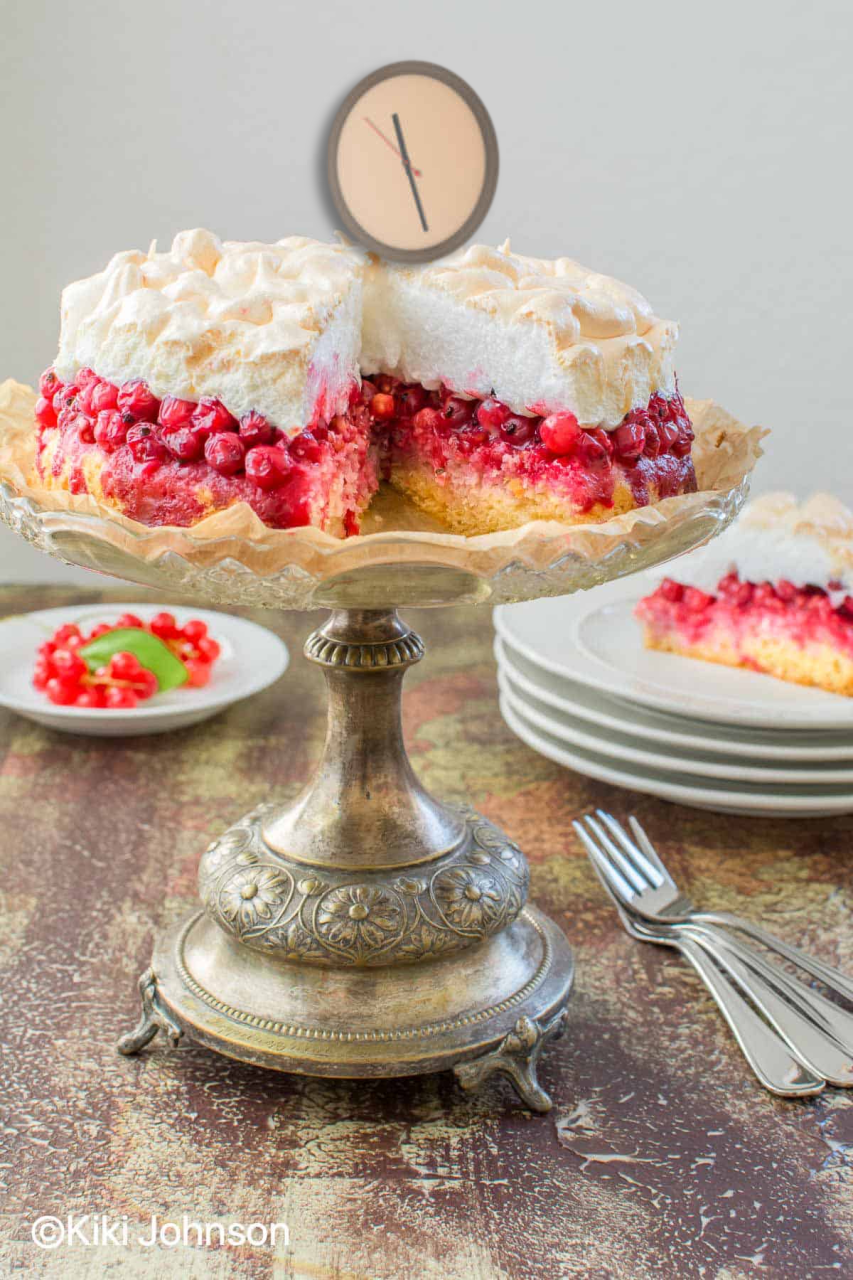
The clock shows **11:26:52**
